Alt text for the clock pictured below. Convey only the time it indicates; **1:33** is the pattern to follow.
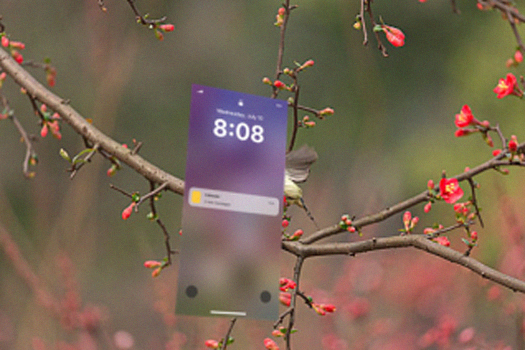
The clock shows **8:08**
